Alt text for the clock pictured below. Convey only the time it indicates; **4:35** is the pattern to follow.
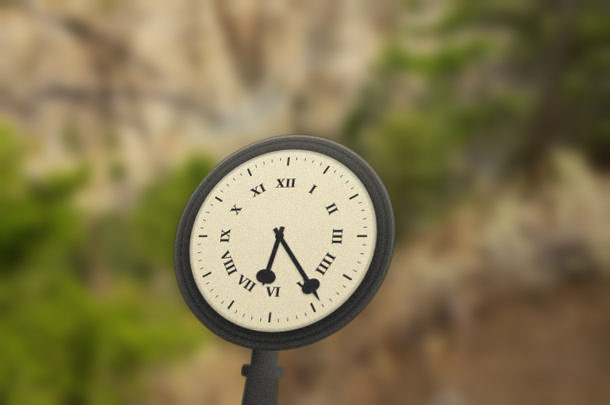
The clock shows **6:24**
